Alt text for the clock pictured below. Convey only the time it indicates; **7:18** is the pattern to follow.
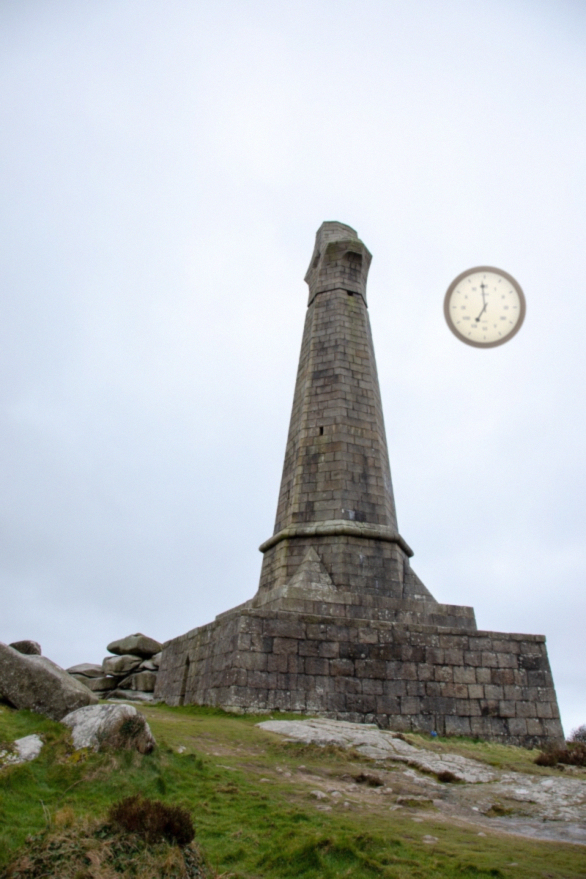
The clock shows **6:59**
